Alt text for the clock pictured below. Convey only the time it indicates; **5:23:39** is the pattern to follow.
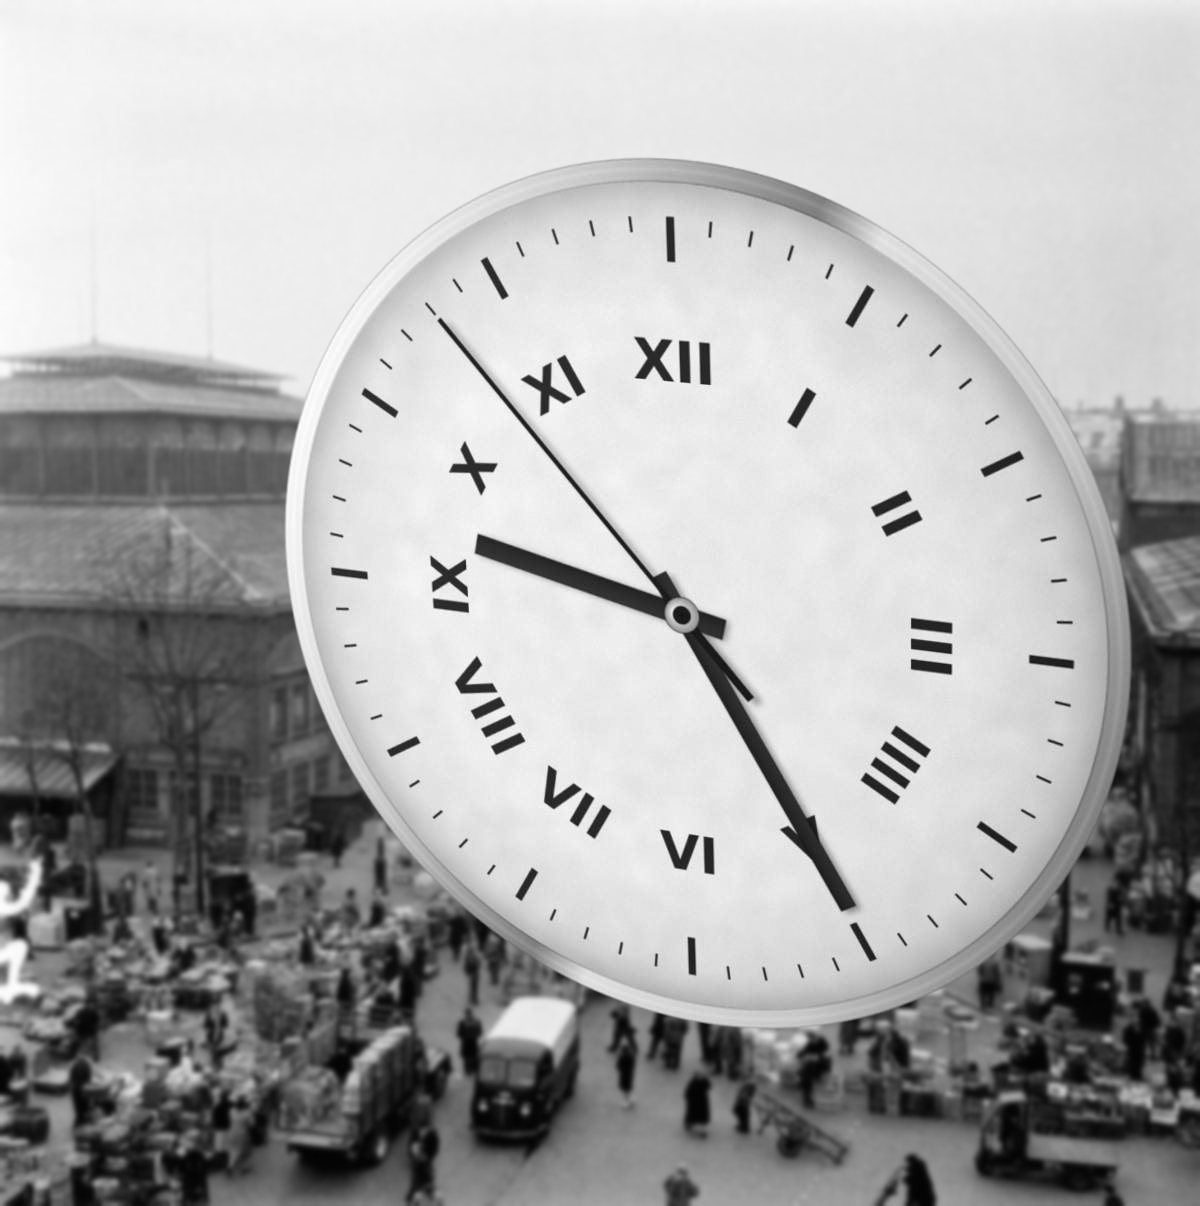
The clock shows **9:24:53**
